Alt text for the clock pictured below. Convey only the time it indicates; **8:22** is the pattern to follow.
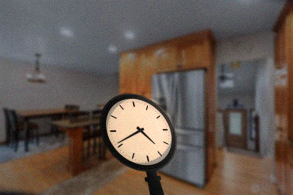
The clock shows **4:41**
